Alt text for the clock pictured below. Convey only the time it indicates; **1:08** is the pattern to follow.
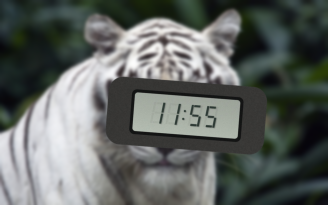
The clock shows **11:55**
